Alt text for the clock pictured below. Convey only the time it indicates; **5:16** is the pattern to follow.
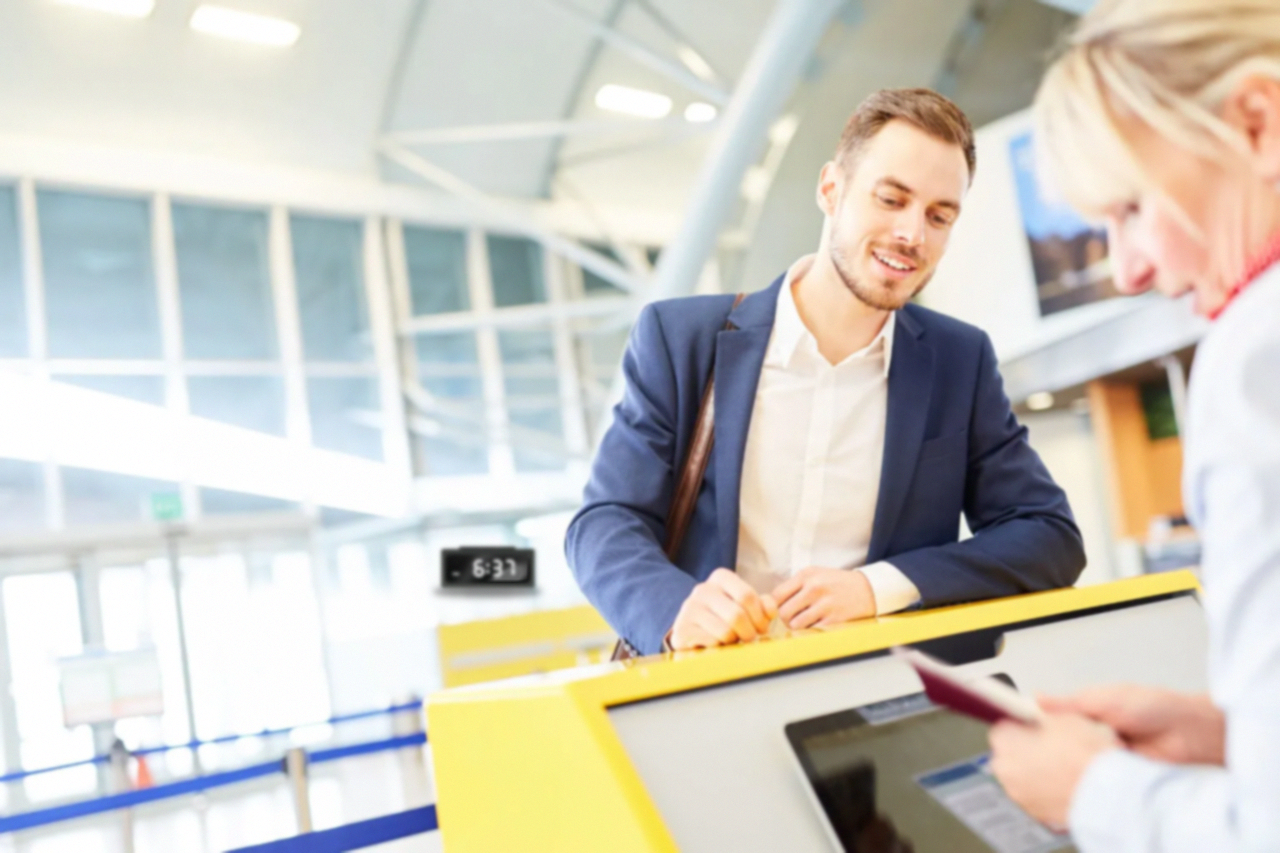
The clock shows **6:37**
